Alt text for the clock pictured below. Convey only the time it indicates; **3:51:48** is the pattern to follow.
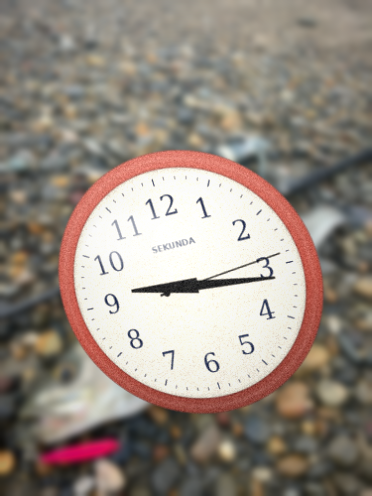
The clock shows **9:16:14**
